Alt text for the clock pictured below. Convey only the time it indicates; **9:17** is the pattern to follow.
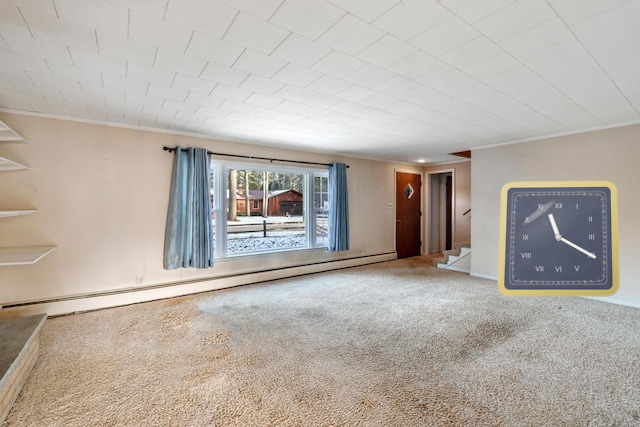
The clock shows **11:20**
